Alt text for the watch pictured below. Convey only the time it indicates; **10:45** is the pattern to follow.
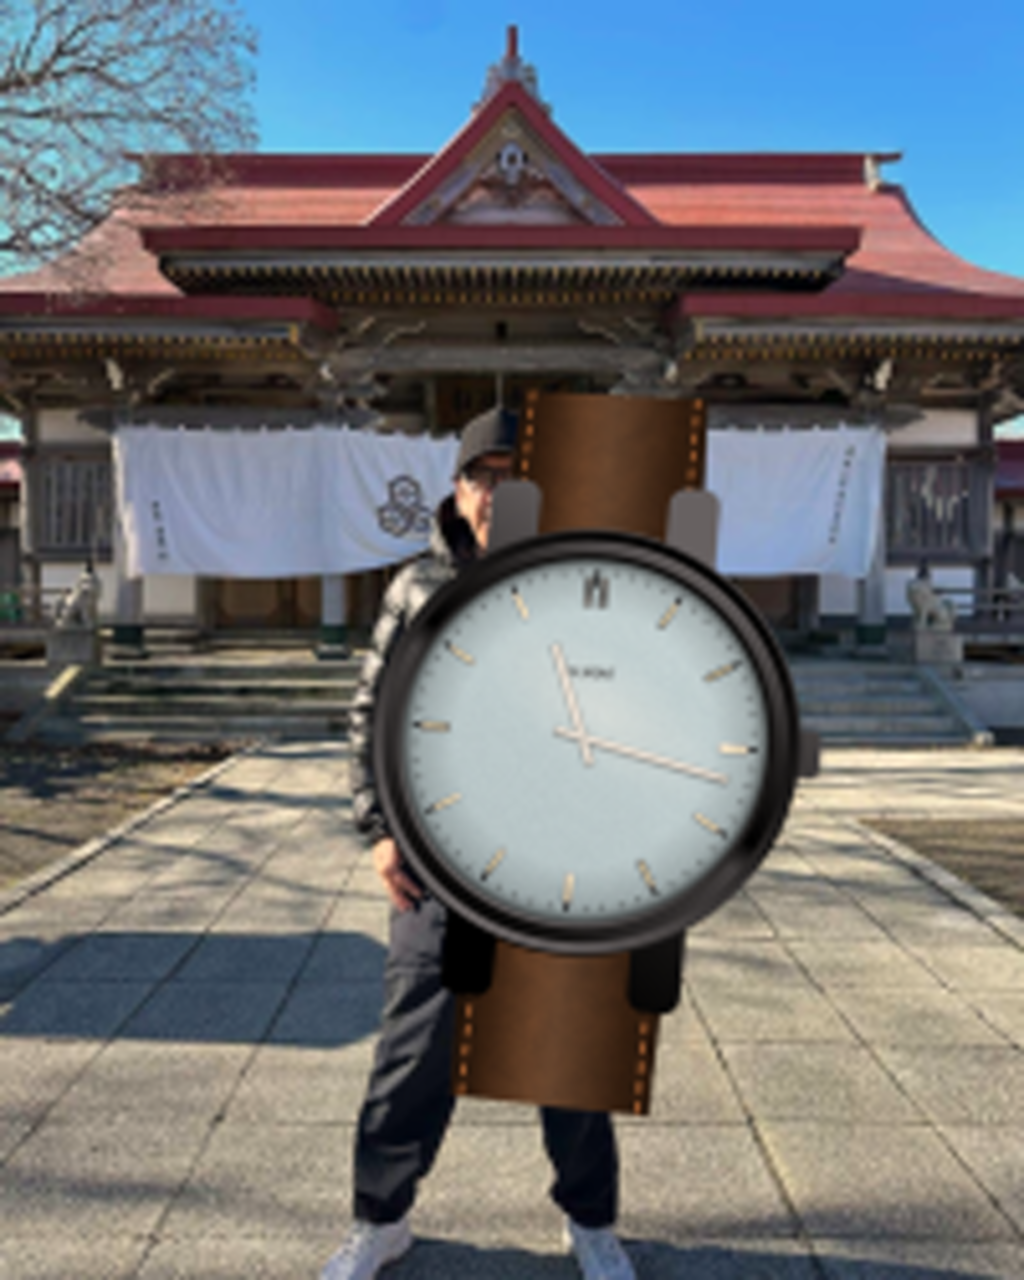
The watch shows **11:17**
